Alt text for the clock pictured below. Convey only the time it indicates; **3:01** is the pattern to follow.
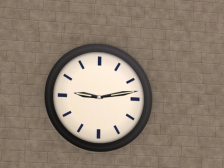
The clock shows **9:13**
